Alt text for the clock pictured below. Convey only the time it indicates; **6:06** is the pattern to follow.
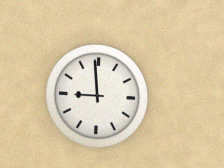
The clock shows **8:59**
